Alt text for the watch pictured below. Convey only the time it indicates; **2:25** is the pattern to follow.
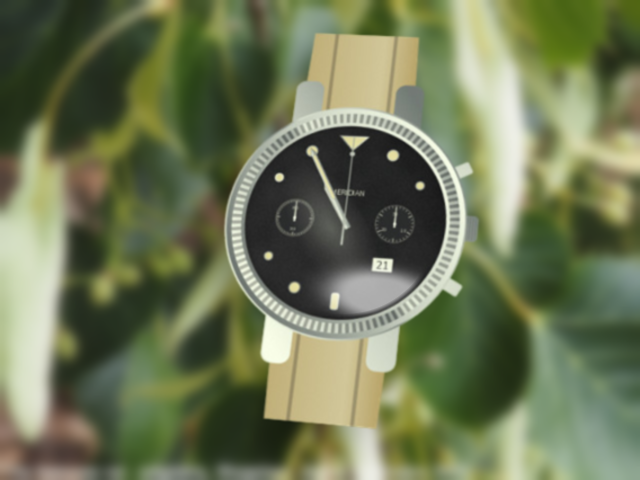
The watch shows **10:55**
